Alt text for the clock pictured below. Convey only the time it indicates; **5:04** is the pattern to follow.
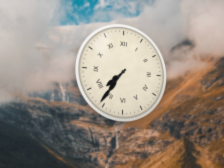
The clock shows **7:36**
